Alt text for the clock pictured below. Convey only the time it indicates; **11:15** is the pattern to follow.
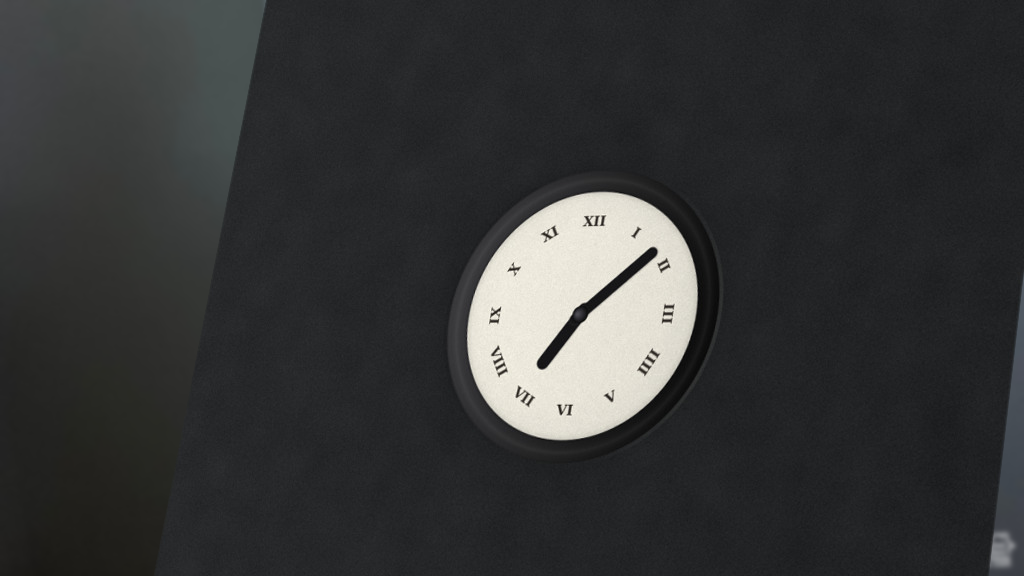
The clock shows **7:08**
